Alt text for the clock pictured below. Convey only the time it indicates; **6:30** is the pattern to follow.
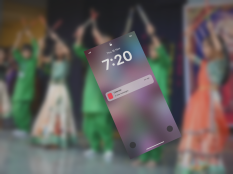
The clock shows **7:20**
